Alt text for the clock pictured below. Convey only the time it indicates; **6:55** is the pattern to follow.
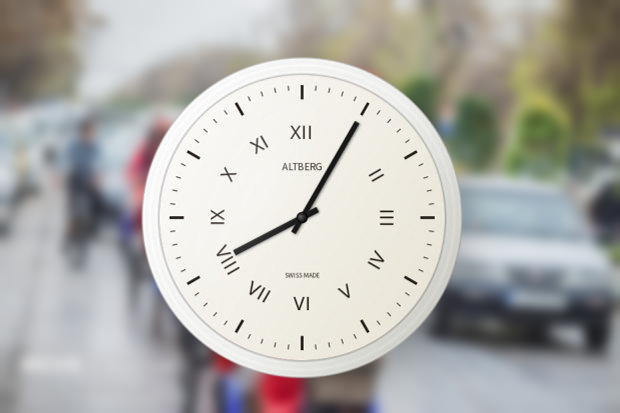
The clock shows **8:05**
